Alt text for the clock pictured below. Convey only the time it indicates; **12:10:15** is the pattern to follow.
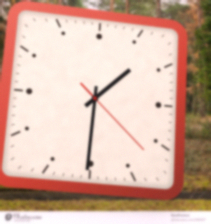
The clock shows **1:30:22**
